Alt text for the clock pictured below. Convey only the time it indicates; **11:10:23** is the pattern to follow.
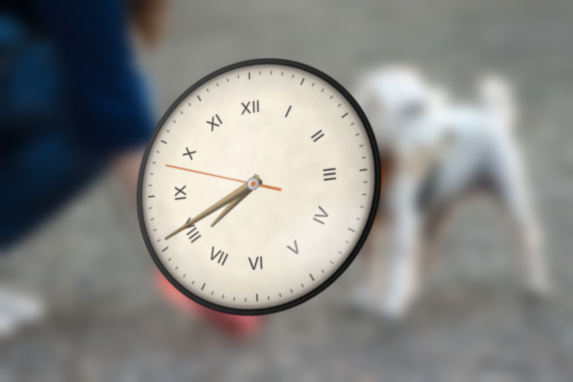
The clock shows **7:40:48**
